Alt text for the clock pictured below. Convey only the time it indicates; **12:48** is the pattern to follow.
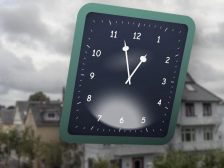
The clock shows **12:57**
